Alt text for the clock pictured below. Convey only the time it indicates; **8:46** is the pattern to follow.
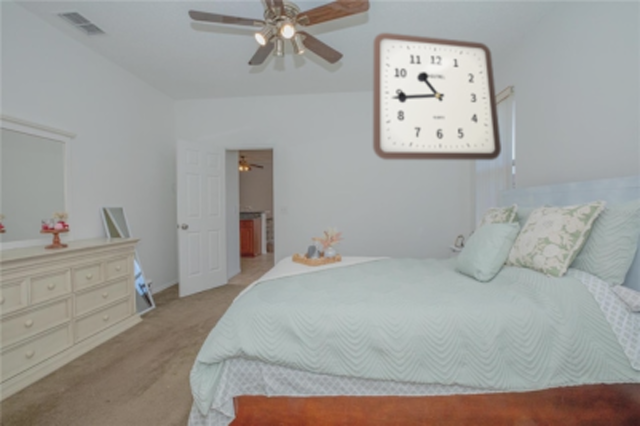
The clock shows **10:44**
